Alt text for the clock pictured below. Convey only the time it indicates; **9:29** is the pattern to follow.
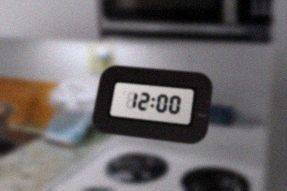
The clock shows **12:00**
